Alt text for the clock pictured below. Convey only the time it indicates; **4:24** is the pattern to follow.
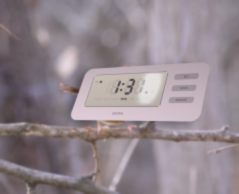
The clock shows **1:31**
